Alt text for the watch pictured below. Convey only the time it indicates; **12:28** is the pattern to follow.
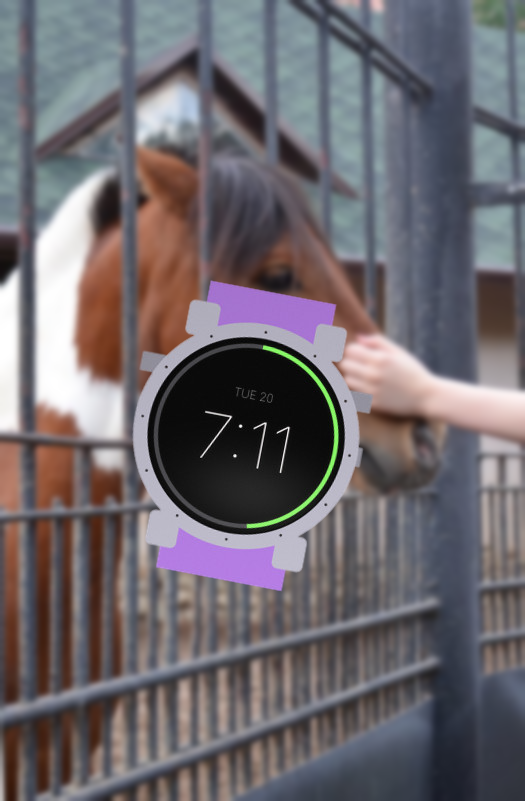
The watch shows **7:11**
